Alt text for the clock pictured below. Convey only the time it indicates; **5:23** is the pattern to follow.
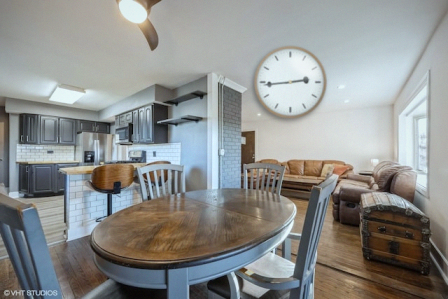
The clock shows **2:44**
